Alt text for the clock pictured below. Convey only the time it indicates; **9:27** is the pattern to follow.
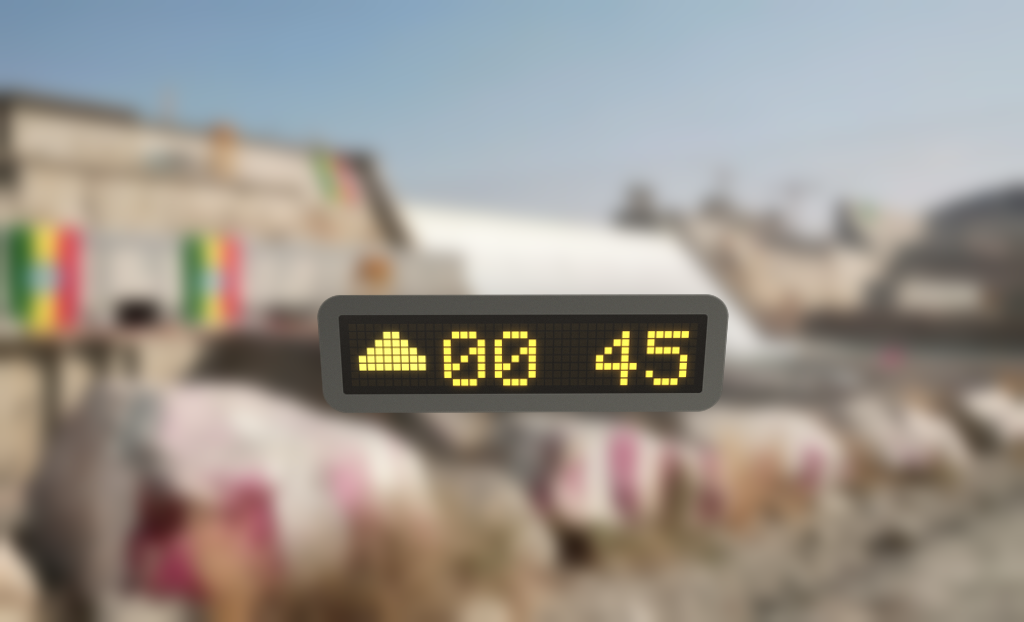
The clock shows **0:45**
